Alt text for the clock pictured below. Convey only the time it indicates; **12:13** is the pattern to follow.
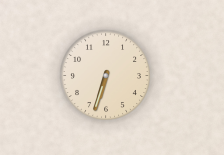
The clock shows **6:33**
